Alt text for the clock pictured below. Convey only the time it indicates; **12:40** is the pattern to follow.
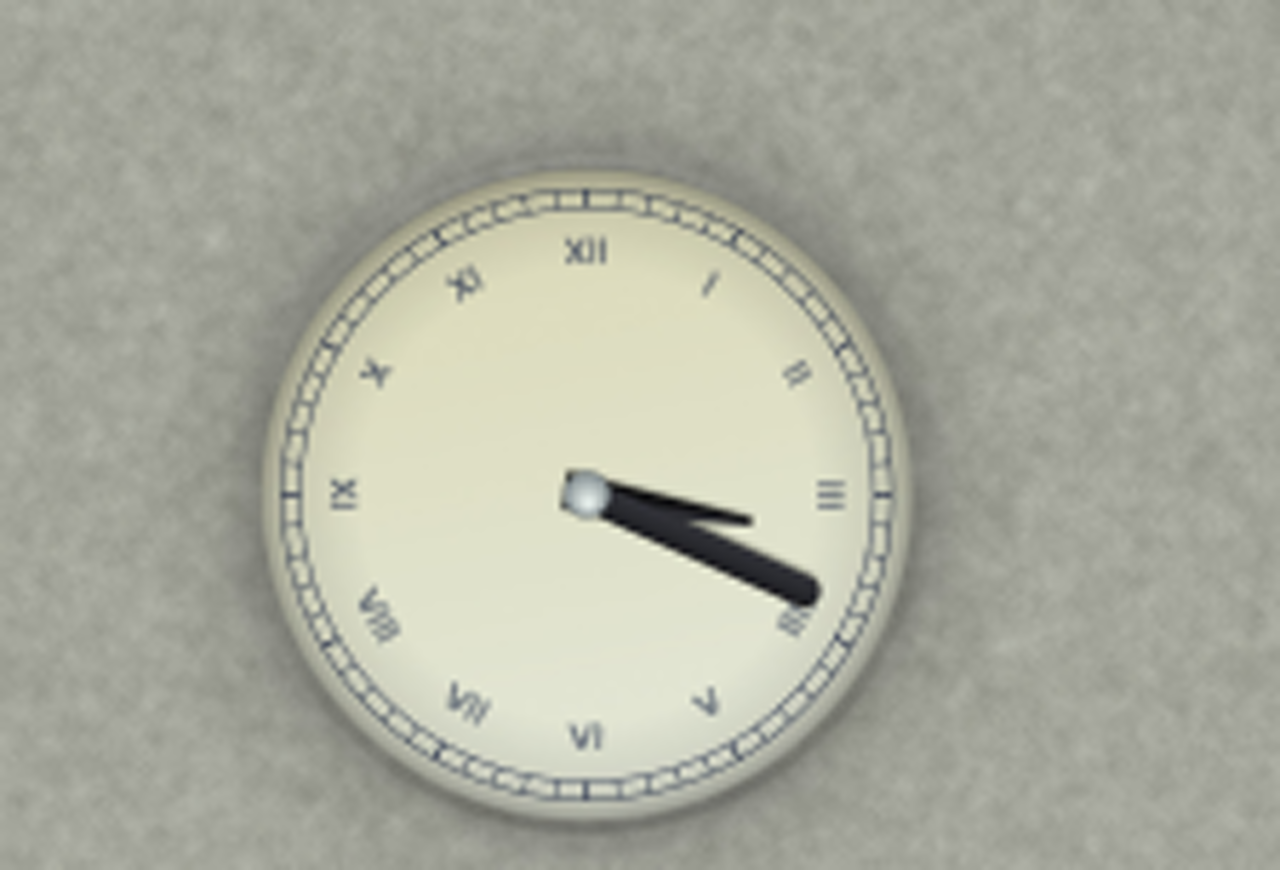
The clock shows **3:19**
